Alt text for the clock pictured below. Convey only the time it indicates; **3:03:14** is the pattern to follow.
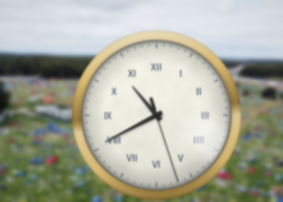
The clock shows **10:40:27**
